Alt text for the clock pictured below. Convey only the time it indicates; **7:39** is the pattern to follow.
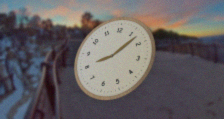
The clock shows **8:07**
